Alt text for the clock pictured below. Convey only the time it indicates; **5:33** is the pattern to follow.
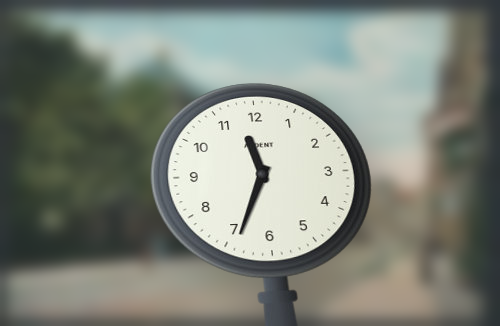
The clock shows **11:34**
